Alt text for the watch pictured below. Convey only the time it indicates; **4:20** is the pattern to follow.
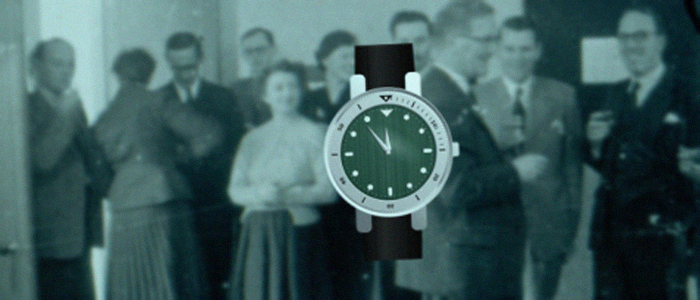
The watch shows **11:54**
